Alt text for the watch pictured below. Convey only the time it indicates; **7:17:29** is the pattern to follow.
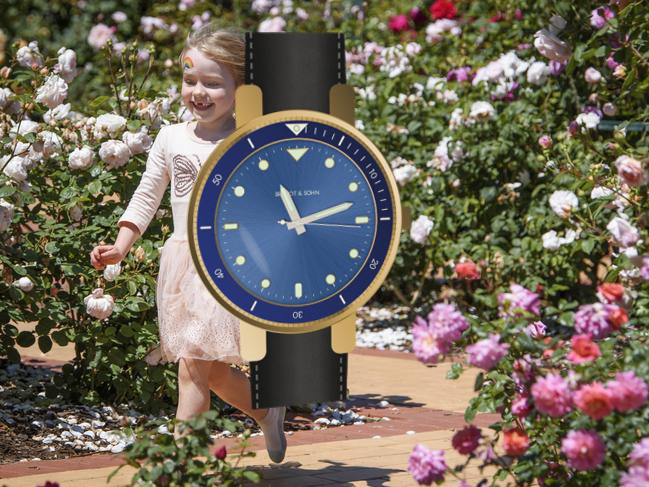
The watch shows **11:12:16**
